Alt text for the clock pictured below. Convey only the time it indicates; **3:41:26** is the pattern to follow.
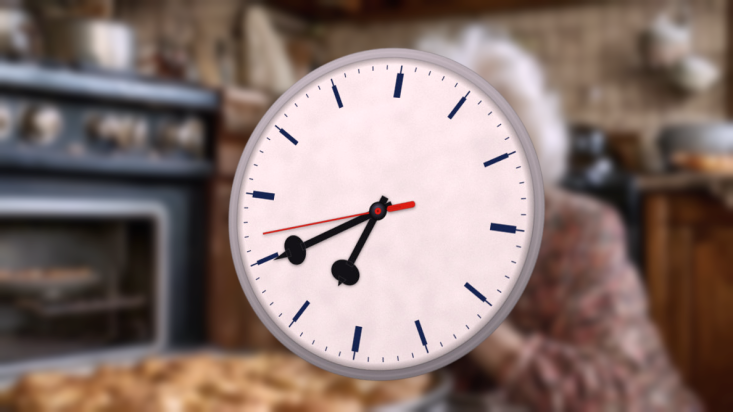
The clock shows **6:39:42**
